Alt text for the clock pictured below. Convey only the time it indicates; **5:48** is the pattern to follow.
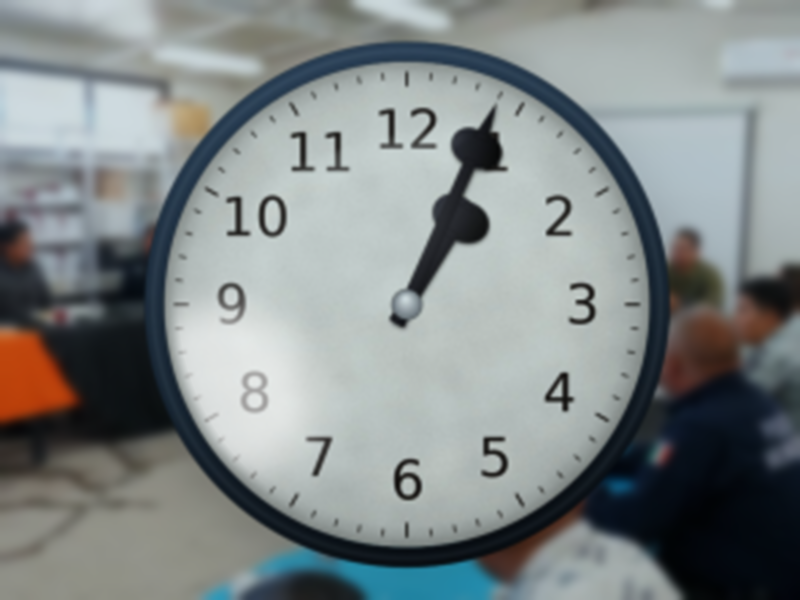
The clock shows **1:04**
